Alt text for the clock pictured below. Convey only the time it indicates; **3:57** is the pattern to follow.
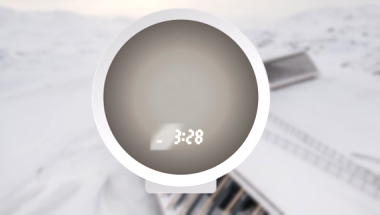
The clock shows **3:28**
